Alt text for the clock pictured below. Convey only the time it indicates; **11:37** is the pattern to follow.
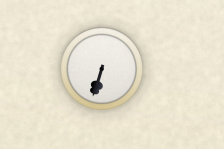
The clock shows **6:33**
